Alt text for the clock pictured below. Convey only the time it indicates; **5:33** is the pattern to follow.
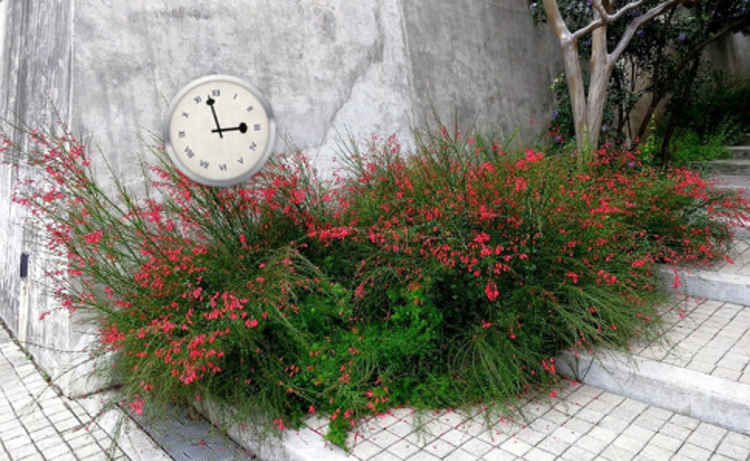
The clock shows **2:58**
